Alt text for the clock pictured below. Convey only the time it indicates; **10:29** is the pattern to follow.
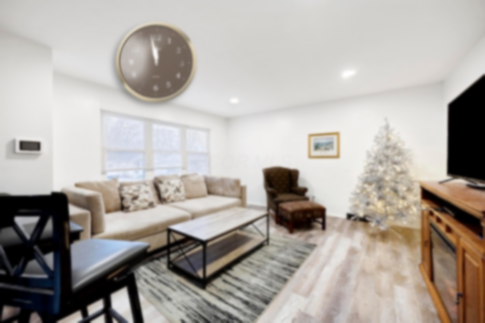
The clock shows **11:58**
